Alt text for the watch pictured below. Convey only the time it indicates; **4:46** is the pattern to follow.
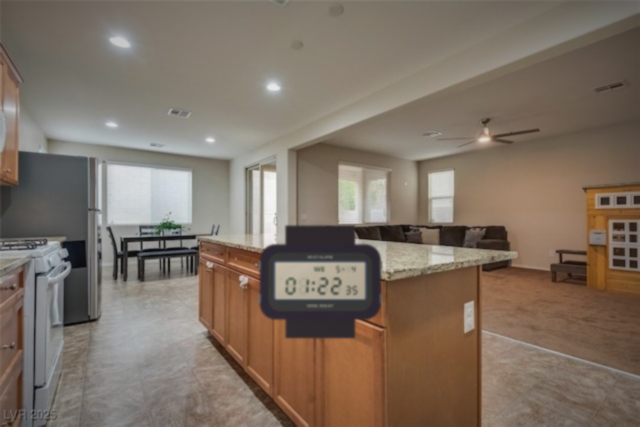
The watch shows **1:22**
